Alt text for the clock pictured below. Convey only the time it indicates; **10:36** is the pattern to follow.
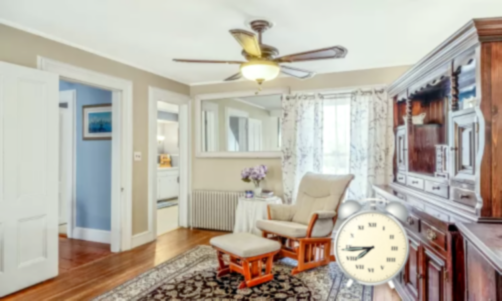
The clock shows **7:44**
